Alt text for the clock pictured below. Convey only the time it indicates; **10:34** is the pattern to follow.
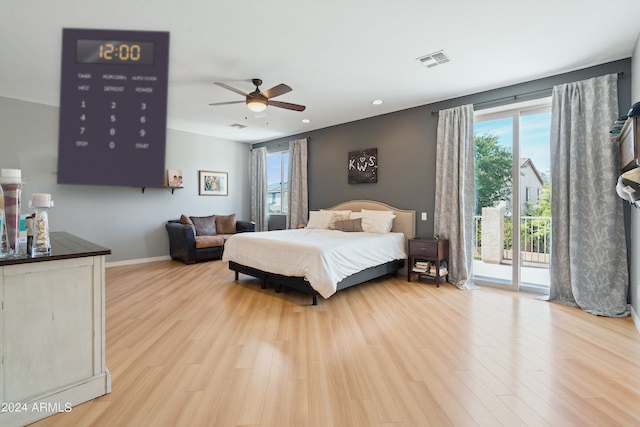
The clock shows **12:00**
